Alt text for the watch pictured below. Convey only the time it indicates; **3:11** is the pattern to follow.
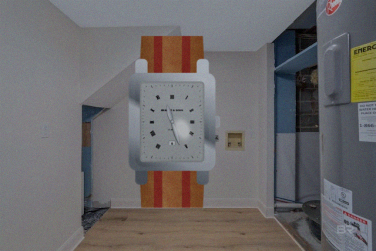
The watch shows **11:27**
